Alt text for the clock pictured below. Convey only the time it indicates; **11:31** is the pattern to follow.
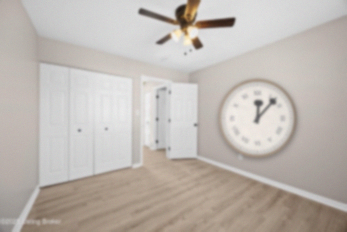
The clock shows **12:07**
